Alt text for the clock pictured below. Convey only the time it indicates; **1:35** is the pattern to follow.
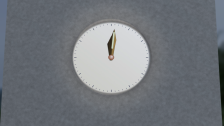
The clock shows **12:01**
